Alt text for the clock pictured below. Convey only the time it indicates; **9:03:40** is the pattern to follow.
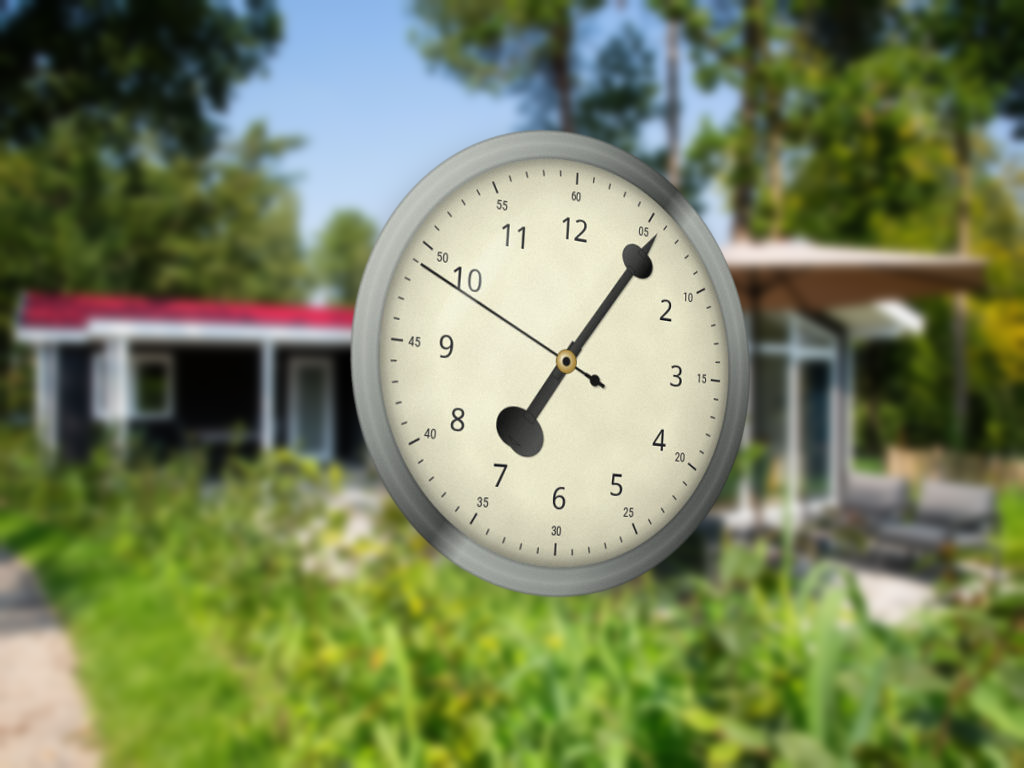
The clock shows **7:05:49**
